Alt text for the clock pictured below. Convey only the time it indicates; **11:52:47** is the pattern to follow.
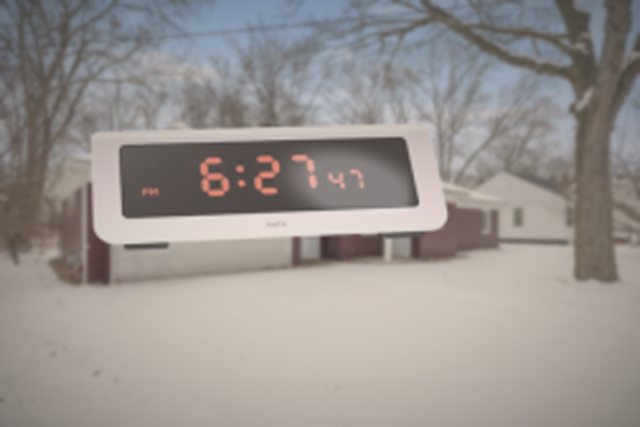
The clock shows **6:27:47**
